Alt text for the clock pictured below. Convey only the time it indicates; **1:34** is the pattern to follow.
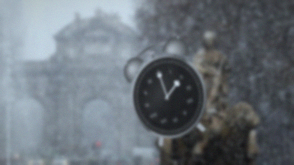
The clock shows **2:00**
